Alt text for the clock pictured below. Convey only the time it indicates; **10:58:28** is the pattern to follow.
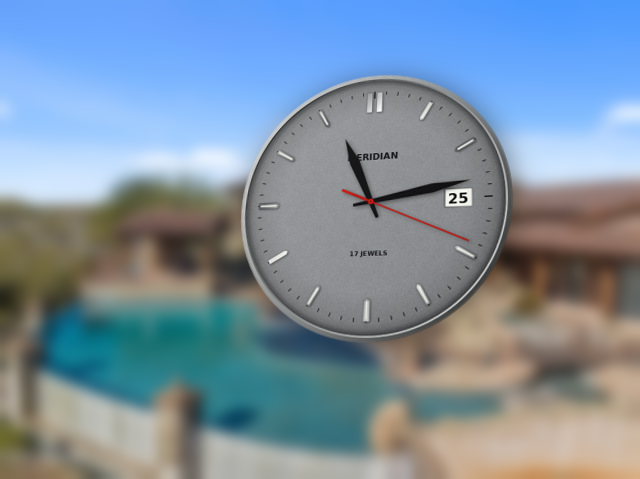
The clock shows **11:13:19**
